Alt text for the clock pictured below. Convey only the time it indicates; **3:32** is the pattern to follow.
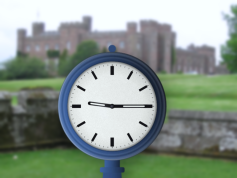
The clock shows **9:15**
